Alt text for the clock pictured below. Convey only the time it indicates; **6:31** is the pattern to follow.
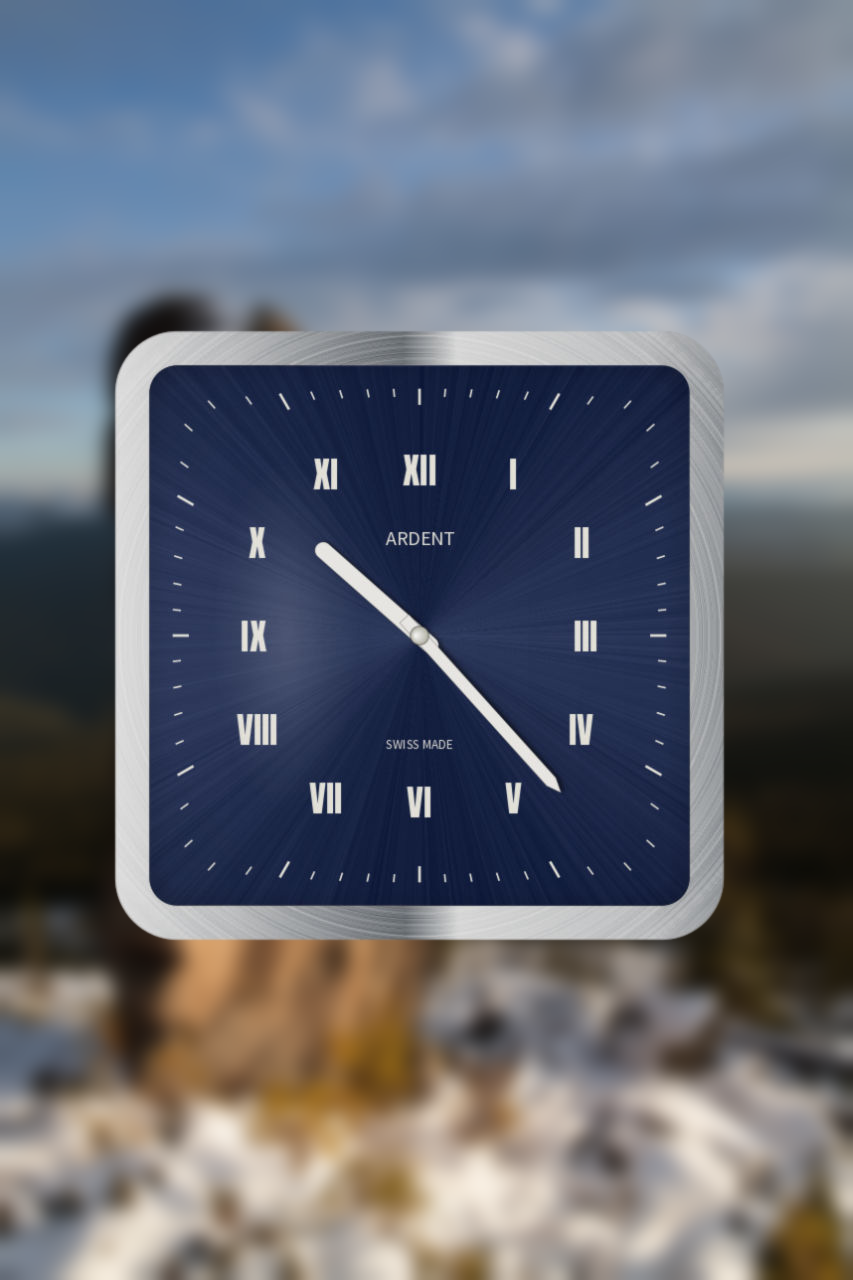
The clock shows **10:23**
